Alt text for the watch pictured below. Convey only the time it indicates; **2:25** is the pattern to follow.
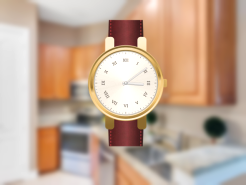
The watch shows **3:09**
